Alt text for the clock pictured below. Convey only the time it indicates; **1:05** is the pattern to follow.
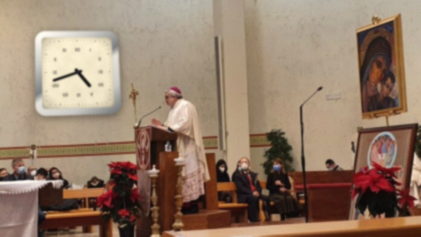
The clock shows **4:42**
